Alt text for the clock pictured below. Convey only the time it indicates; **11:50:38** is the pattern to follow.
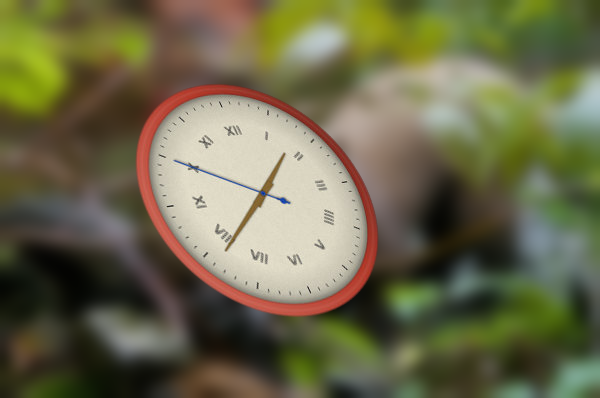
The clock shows **1:38:50**
